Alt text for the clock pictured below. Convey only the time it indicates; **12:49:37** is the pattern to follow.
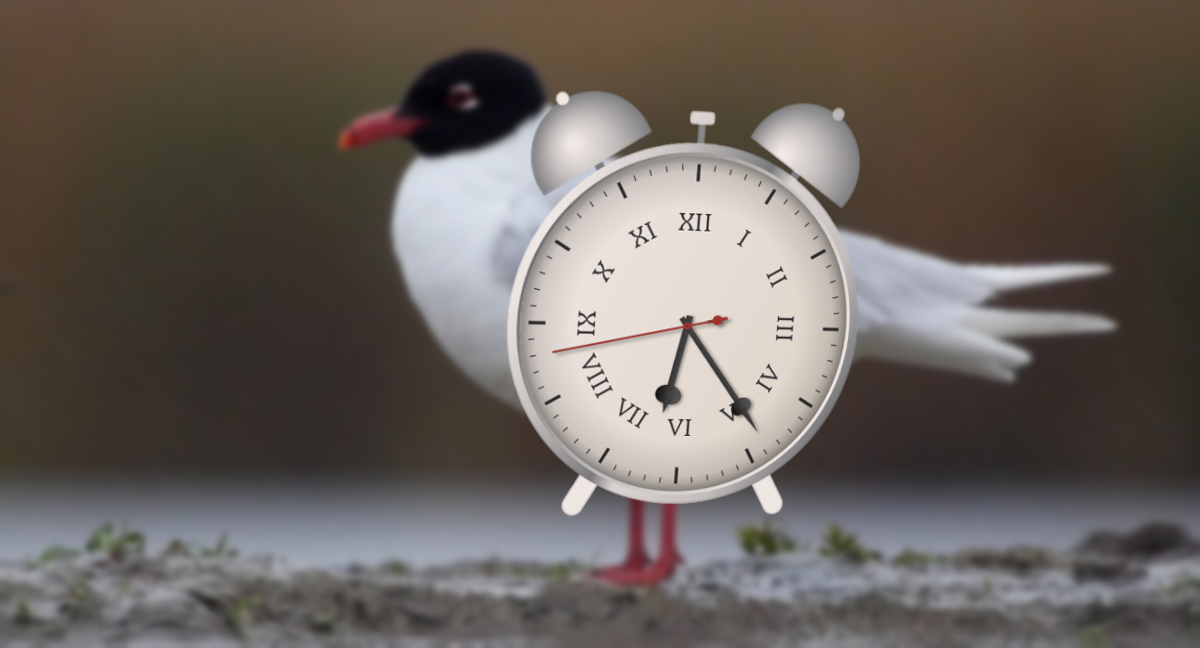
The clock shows **6:23:43**
